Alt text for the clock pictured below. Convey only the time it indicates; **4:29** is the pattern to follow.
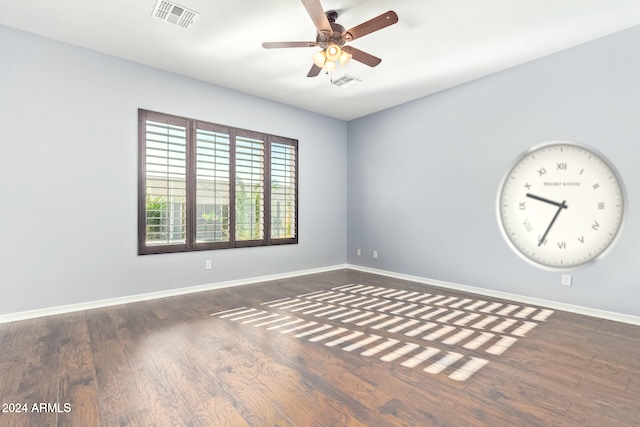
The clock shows **9:35**
